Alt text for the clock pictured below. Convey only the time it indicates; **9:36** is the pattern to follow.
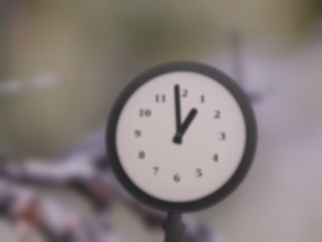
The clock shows **12:59**
